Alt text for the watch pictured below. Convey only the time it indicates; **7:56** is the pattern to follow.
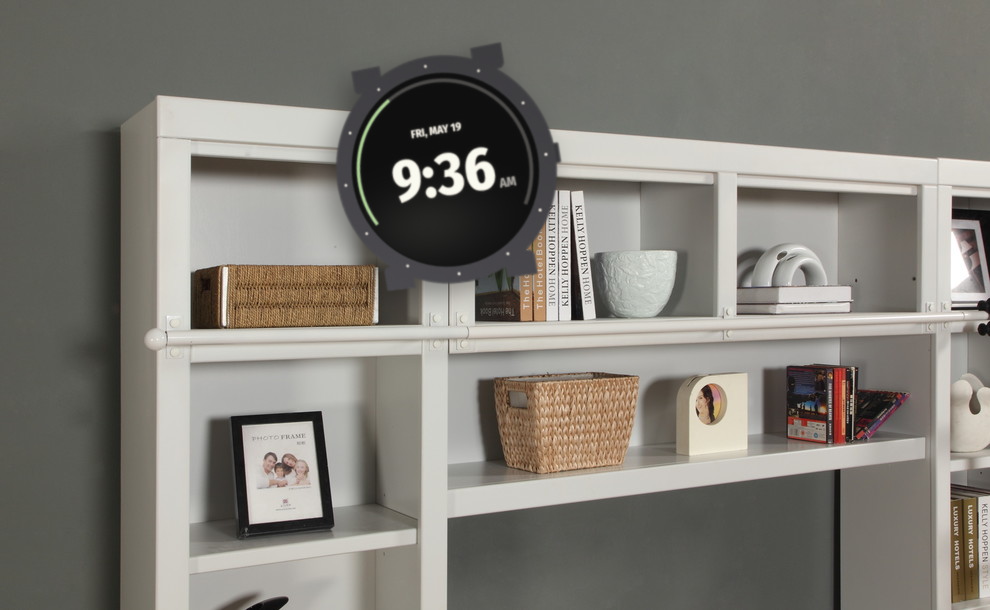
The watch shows **9:36**
